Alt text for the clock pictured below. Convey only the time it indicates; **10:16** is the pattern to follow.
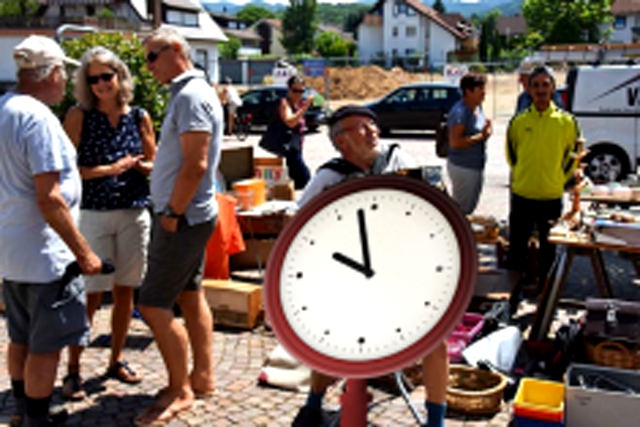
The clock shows **9:58**
